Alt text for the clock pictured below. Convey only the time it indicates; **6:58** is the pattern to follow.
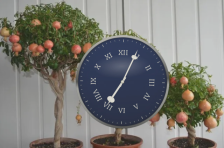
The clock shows **7:04**
